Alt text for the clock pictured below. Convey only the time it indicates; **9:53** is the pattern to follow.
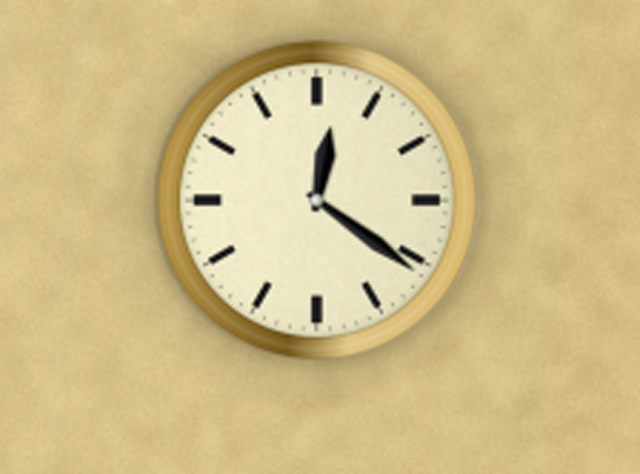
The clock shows **12:21**
